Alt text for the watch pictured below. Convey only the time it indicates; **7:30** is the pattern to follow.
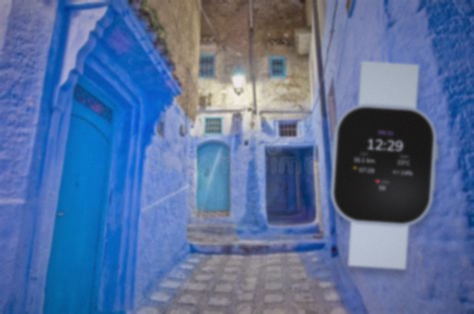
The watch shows **12:29**
